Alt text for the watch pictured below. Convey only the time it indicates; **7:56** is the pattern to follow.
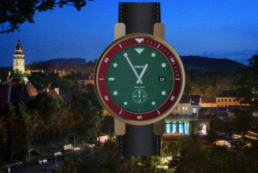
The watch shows **12:55**
